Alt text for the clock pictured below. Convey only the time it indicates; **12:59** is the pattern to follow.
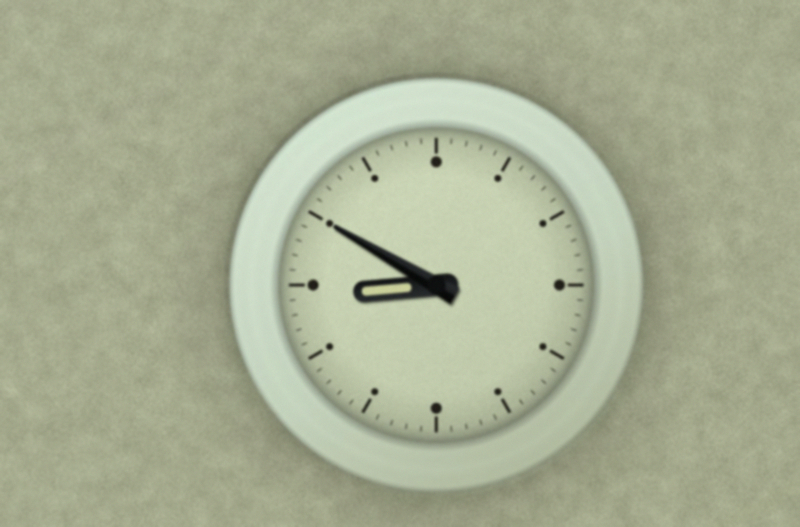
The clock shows **8:50**
